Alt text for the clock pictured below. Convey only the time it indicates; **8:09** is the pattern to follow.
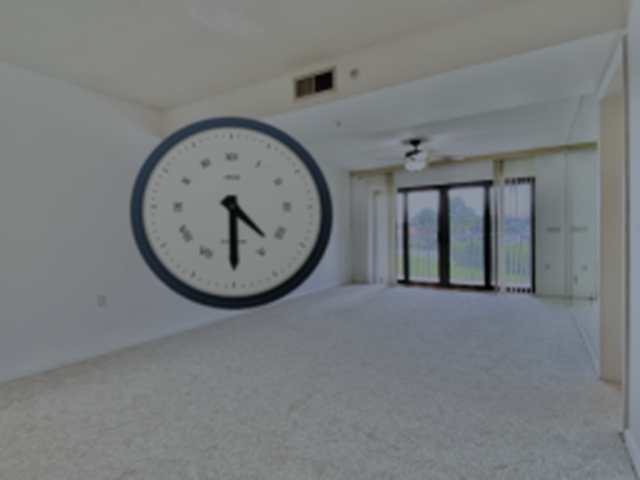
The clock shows **4:30**
